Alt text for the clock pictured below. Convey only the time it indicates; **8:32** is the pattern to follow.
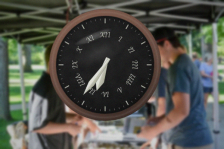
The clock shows **6:36**
